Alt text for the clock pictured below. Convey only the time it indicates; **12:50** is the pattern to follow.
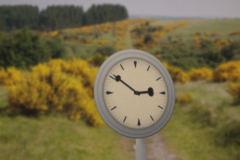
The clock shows **2:51**
